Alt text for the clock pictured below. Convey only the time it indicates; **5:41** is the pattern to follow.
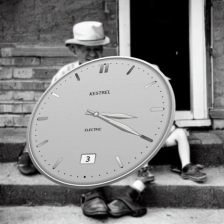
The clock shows **3:20**
